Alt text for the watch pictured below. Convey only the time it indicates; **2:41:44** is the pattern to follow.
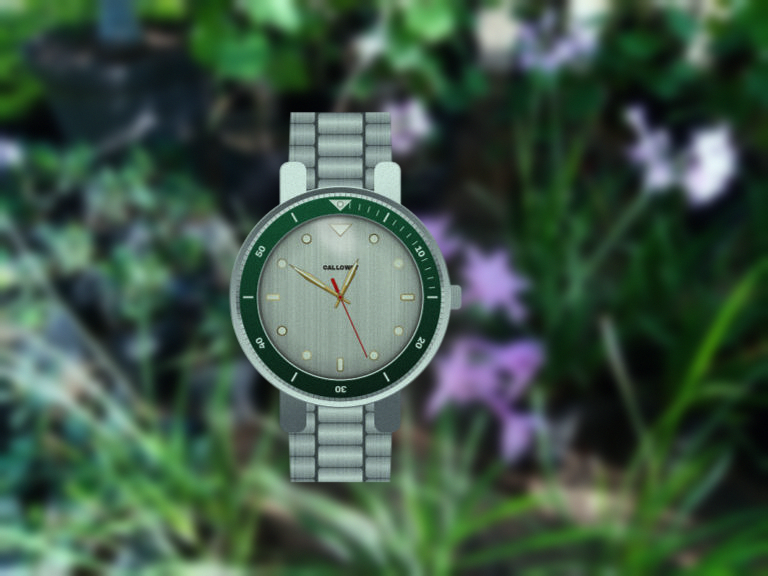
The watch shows **12:50:26**
